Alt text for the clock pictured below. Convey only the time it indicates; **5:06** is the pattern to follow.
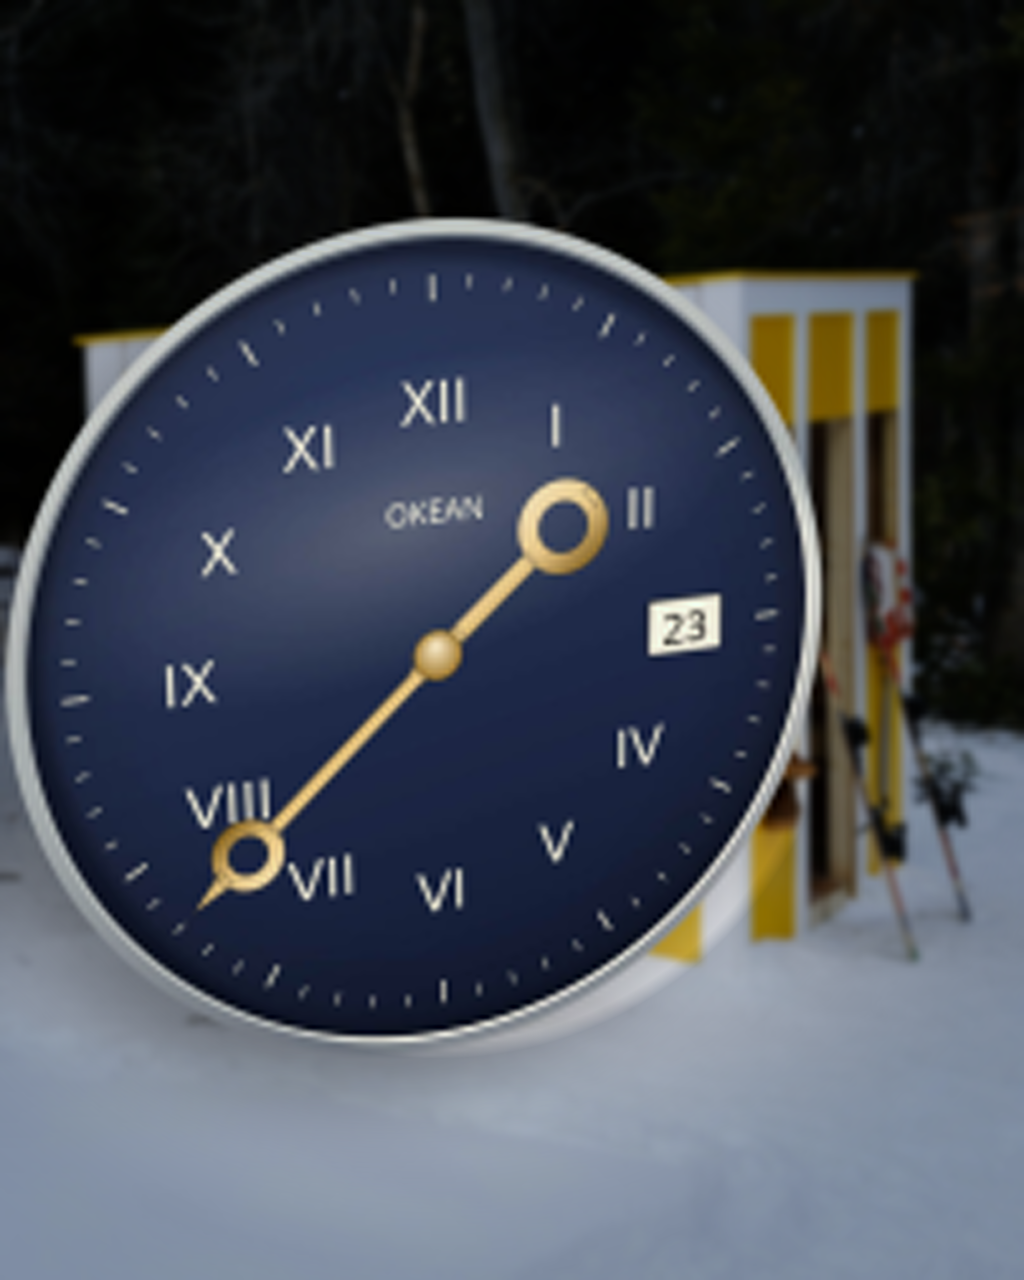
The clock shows **1:38**
